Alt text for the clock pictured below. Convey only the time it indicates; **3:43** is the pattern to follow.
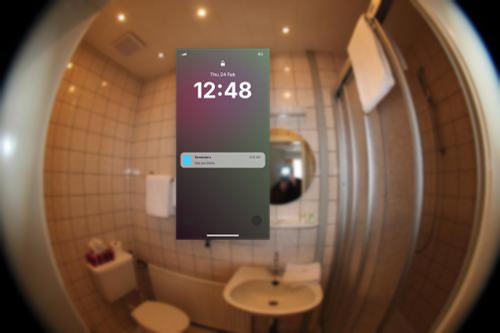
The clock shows **12:48**
